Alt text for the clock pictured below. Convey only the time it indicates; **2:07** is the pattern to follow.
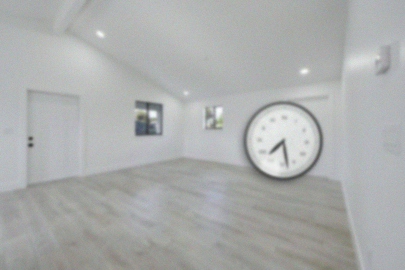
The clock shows **7:28**
